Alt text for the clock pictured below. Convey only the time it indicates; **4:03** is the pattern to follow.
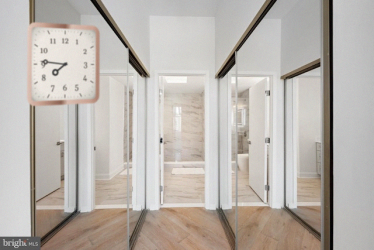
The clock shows **7:46**
